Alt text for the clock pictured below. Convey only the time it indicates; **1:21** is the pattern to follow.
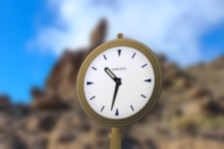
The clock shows **10:32**
